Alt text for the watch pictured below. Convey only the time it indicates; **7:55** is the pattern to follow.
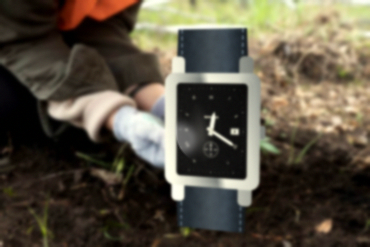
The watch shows **12:20**
